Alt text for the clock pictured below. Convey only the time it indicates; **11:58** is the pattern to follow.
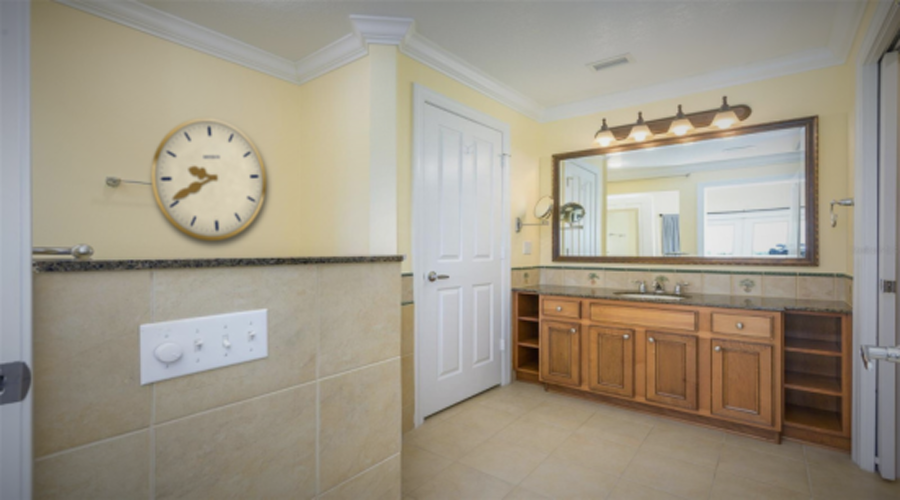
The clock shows **9:41**
